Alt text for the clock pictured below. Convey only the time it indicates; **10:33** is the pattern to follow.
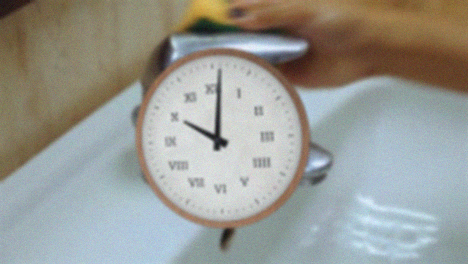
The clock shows **10:01**
